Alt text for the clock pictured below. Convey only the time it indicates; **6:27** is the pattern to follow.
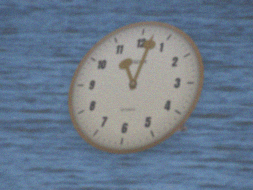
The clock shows **11:02**
